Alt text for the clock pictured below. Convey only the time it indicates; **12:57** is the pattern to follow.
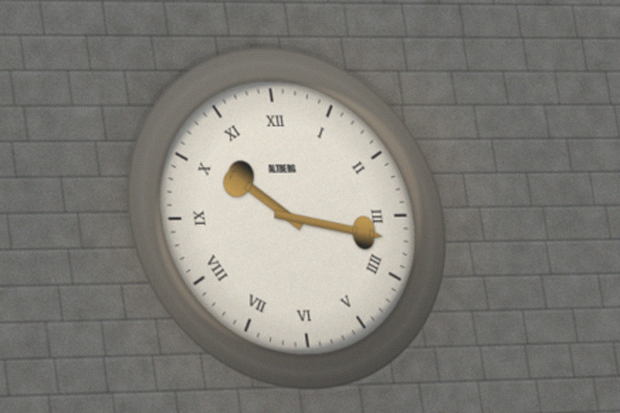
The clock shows **10:17**
